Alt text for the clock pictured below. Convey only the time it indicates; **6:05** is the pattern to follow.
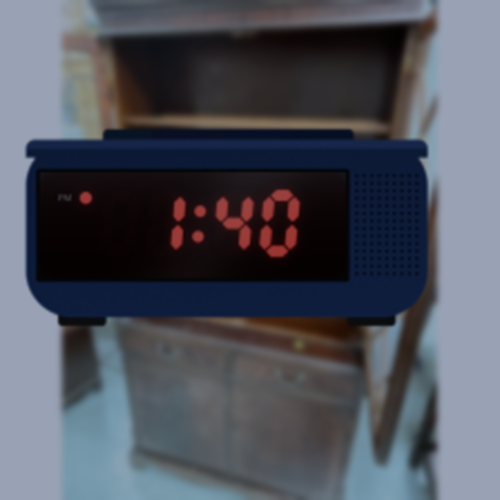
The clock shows **1:40**
